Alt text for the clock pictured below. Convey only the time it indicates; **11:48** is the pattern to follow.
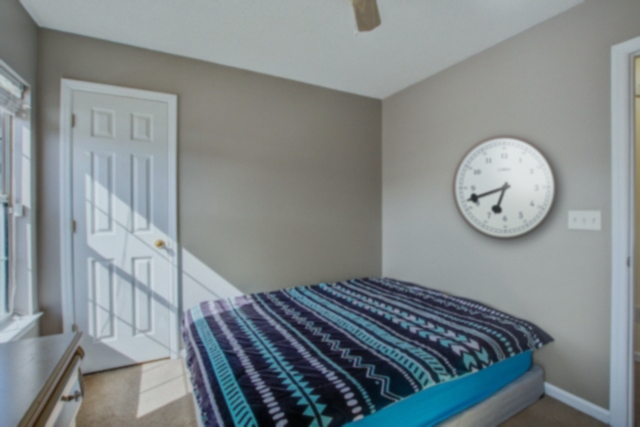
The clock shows **6:42**
